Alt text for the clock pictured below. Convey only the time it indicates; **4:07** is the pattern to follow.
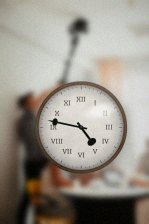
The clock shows **4:47**
